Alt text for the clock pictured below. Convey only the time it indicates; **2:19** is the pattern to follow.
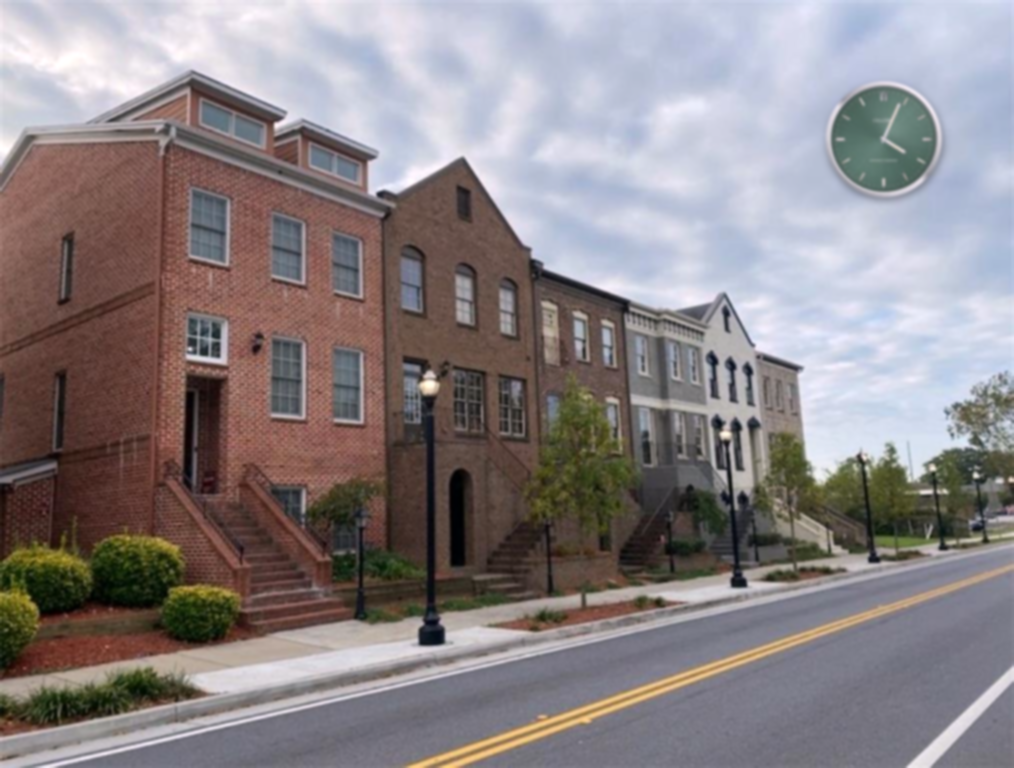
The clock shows **4:04**
